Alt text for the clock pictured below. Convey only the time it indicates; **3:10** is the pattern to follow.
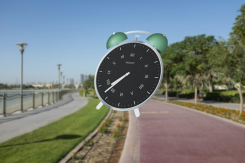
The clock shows **7:37**
